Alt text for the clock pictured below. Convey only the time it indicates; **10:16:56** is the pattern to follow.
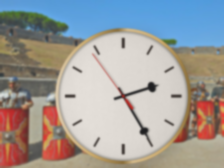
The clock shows **2:24:54**
